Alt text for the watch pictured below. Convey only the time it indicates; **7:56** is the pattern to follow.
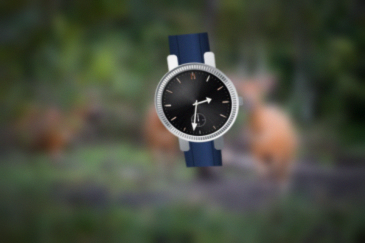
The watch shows **2:32**
